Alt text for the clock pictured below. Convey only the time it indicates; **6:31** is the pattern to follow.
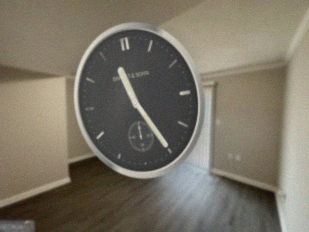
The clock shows **11:25**
